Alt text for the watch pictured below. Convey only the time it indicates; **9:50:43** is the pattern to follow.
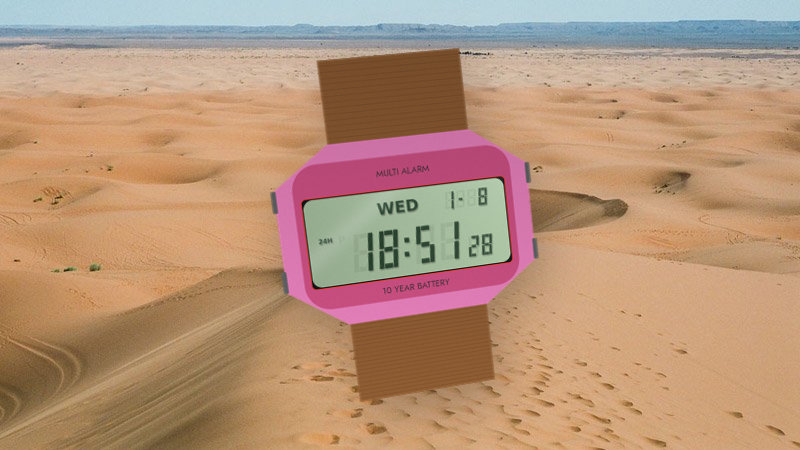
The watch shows **18:51:28**
